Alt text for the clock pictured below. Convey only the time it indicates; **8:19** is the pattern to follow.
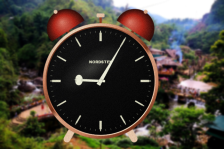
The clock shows **9:05**
